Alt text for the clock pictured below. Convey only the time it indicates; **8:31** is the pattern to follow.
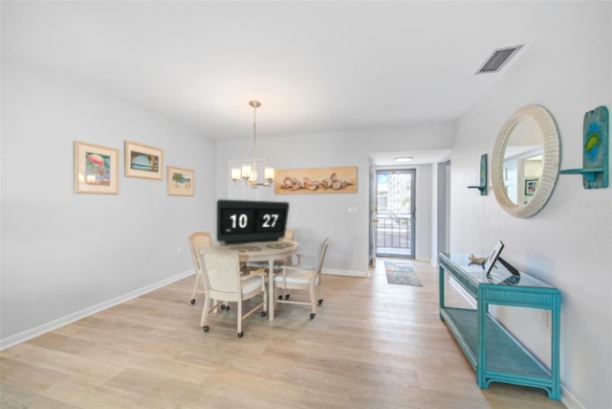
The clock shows **10:27**
